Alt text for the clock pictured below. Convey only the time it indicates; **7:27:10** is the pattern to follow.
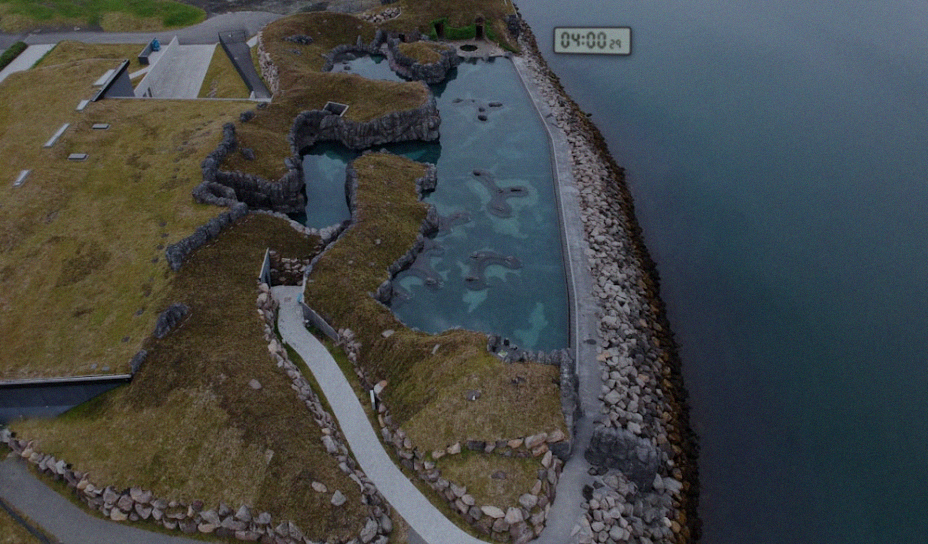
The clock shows **4:00:29**
